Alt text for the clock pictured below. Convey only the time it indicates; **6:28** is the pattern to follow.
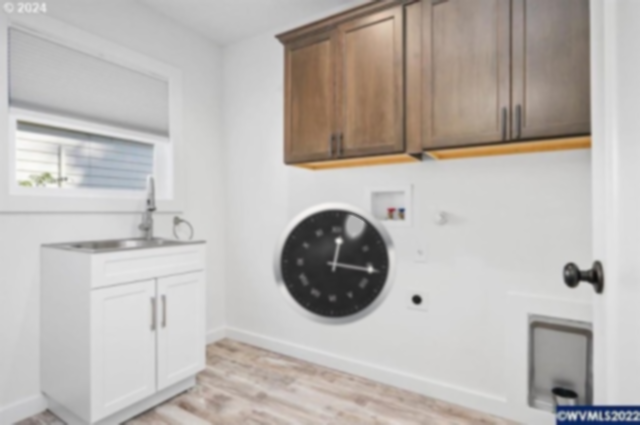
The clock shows **12:16**
